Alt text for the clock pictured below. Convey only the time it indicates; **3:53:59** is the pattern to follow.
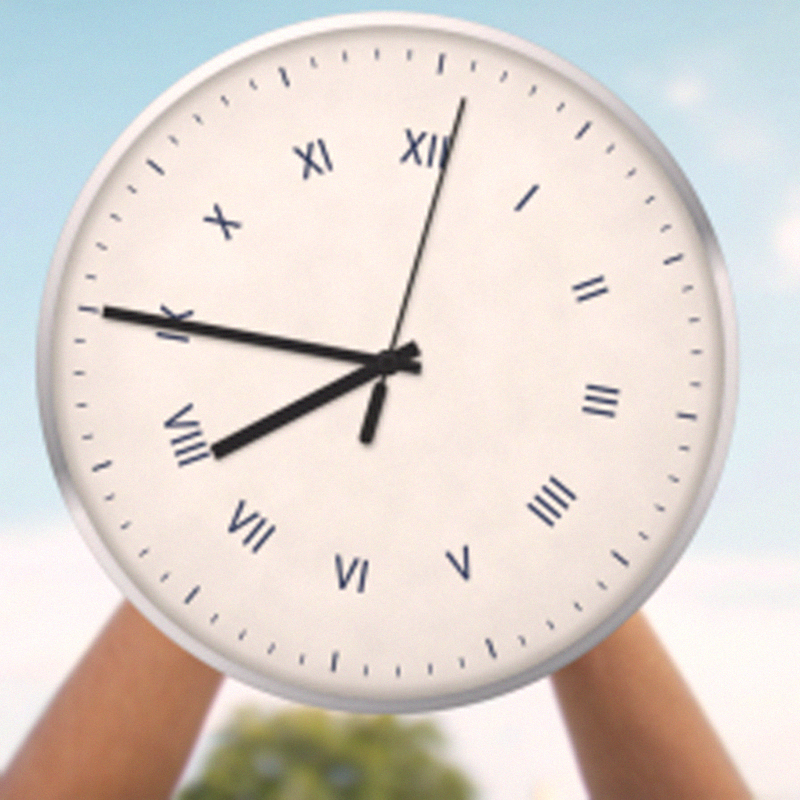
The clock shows **7:45:01**
